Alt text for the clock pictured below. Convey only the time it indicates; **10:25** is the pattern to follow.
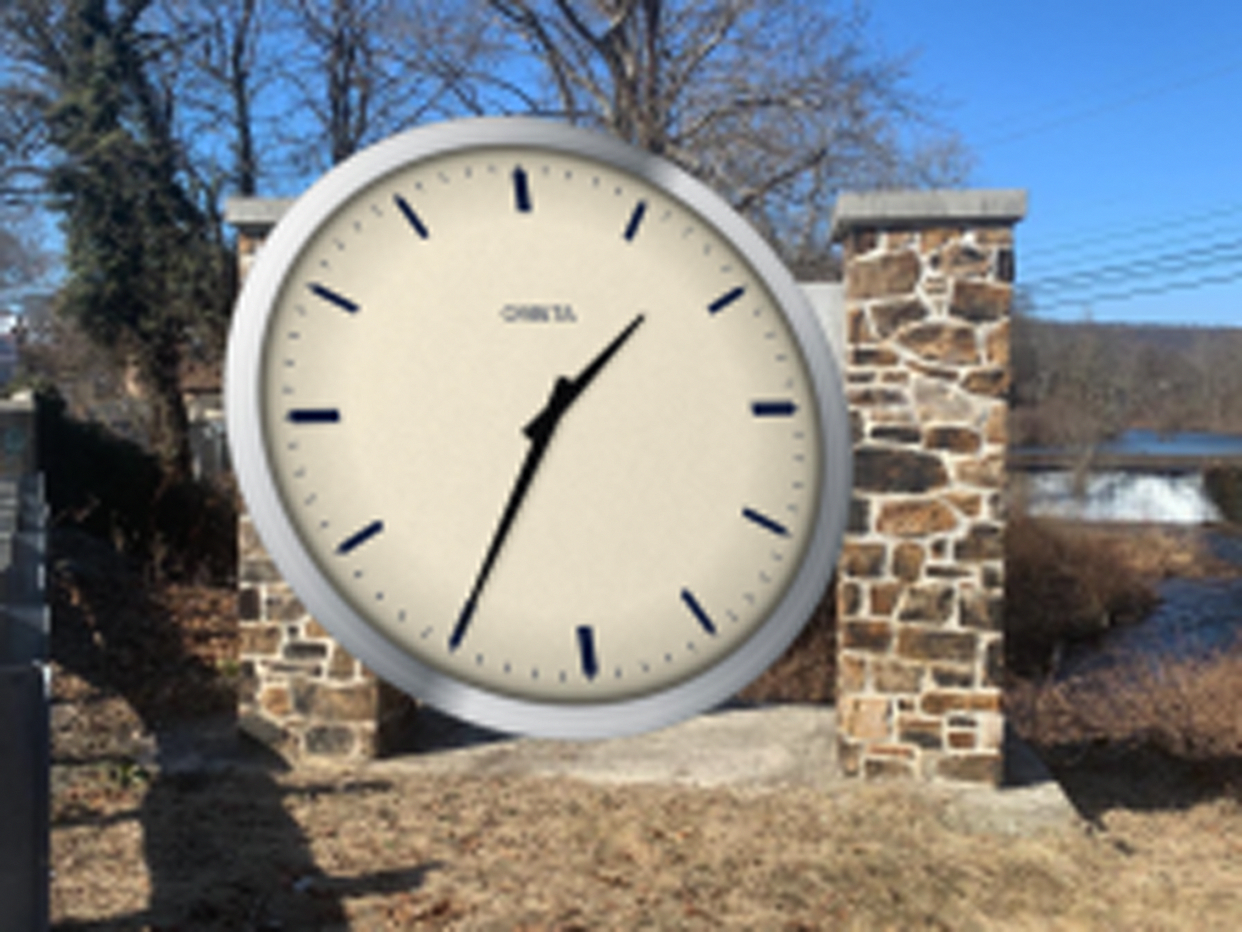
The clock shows **1:35**
